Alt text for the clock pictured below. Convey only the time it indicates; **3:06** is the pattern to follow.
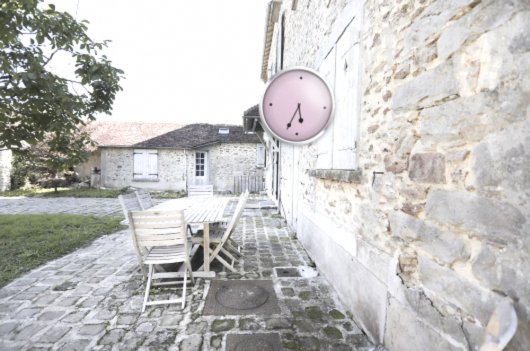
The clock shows **5:34**
